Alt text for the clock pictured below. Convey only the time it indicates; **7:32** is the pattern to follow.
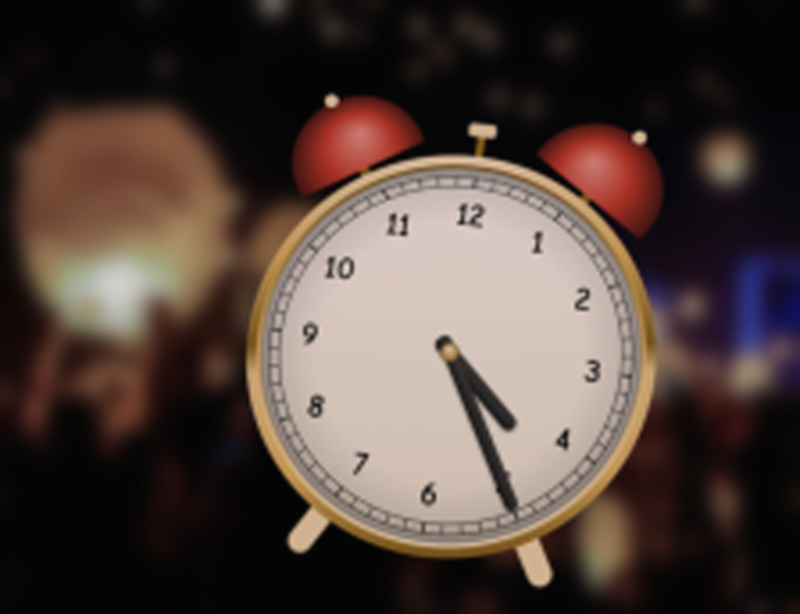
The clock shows **4:25**
